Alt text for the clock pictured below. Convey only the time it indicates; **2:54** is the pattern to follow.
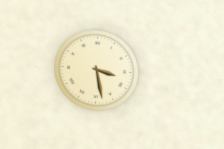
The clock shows **3:28**
